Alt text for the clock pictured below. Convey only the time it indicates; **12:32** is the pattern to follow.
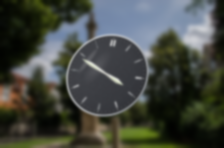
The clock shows **3:49**
